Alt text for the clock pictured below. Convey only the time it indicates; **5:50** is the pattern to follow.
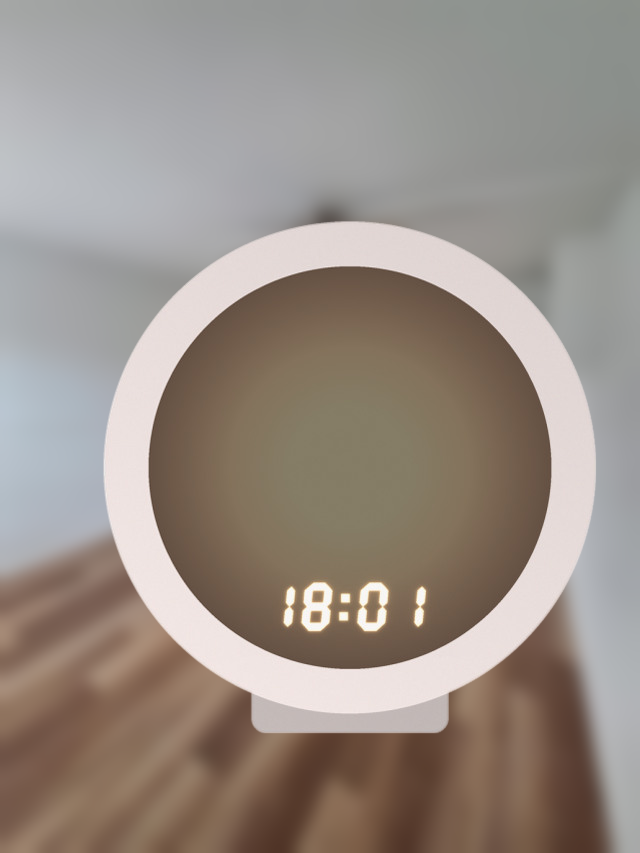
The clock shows **18:01**
